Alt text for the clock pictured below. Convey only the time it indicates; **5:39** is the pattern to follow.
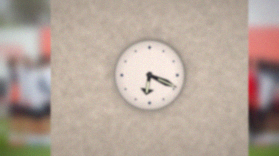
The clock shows **6:19**
